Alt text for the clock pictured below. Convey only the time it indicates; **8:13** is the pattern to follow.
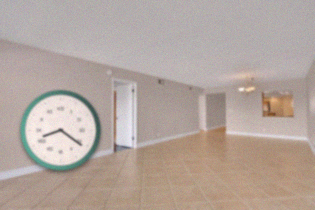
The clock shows **8:21**
